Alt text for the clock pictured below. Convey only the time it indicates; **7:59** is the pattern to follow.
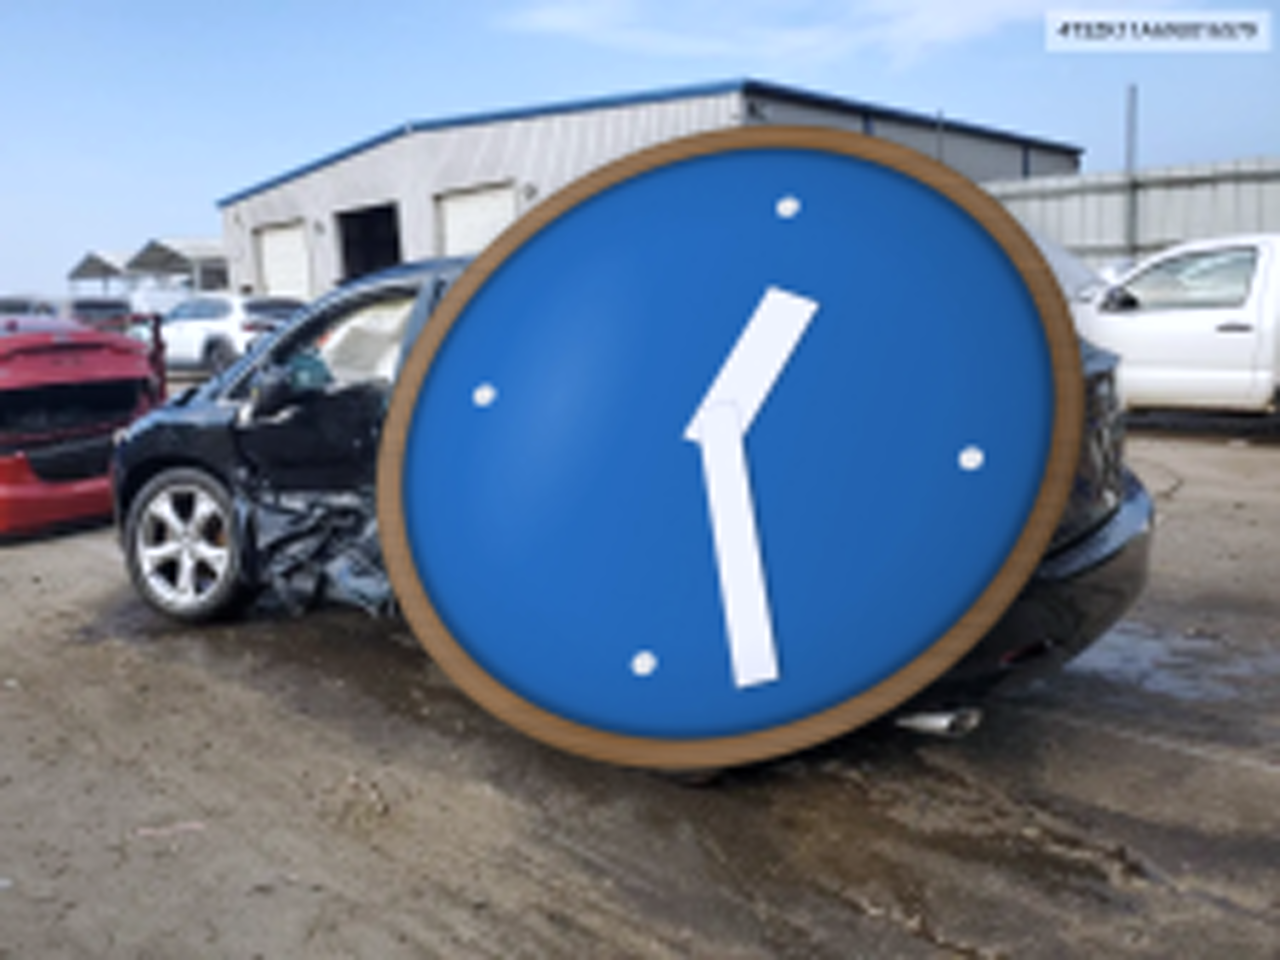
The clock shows **12:26**
